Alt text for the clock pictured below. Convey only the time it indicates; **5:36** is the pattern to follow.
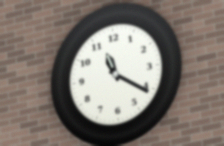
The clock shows **11:21**
